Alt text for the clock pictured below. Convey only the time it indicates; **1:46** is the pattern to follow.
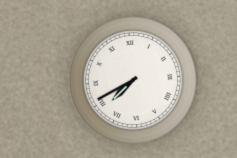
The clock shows **7:41**
